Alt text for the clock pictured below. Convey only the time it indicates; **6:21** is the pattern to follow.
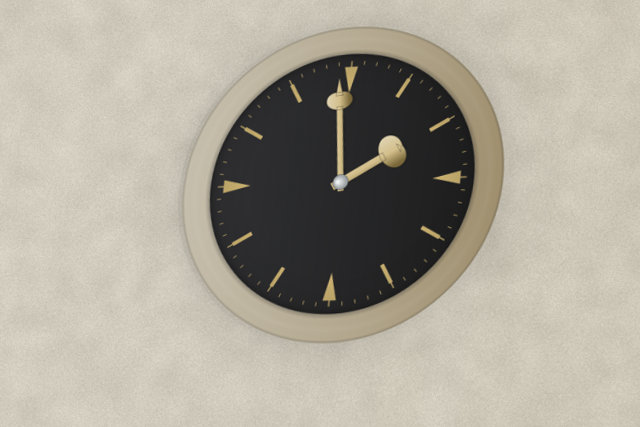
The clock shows **1:59**
